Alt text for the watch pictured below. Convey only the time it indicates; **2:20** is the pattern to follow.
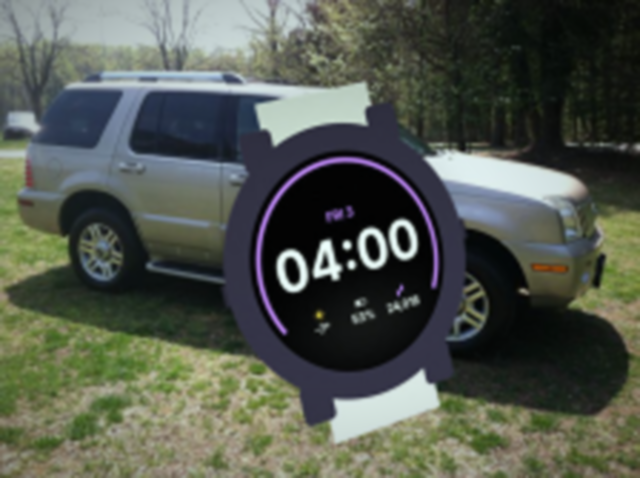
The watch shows **4:00**
